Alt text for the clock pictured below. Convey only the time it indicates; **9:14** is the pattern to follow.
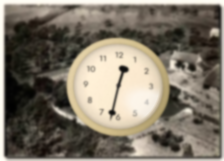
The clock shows **12:32**
